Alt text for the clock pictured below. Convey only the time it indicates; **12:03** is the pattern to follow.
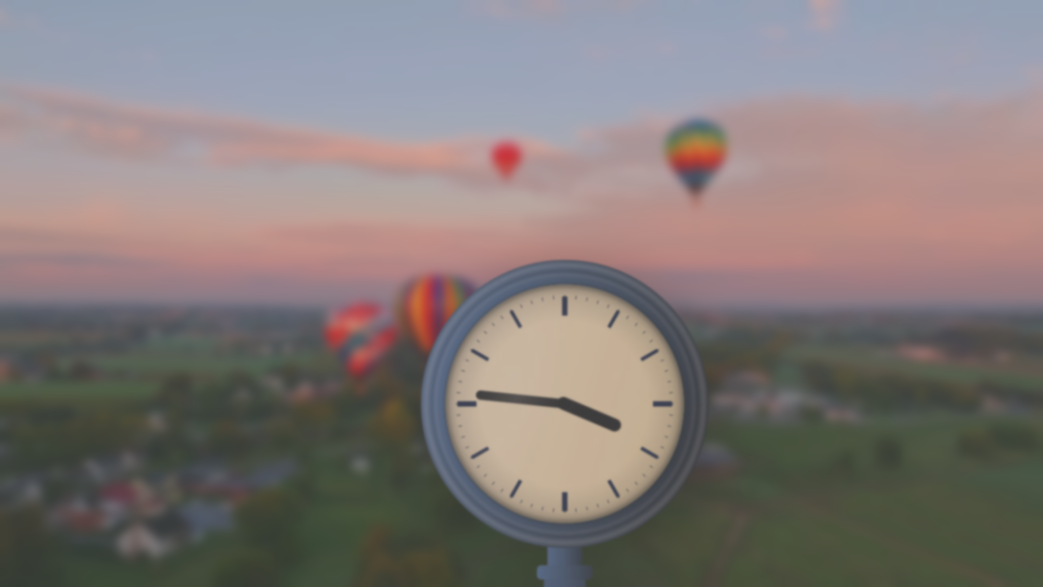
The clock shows **3:46**
